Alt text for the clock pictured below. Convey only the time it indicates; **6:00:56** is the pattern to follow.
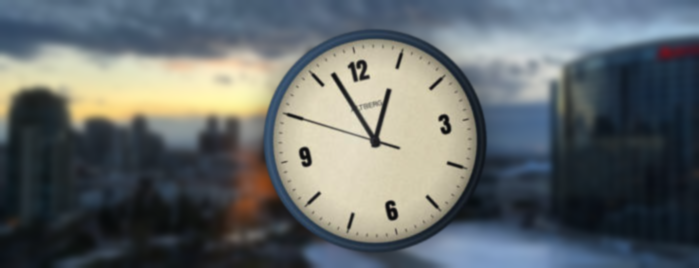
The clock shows **12:56:50**
